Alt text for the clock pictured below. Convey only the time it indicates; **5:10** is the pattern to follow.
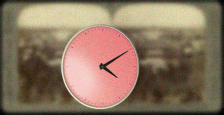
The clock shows **4:10**
